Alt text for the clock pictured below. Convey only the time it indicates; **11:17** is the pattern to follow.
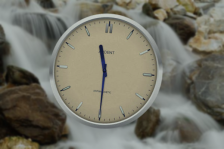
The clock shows **11:30**
